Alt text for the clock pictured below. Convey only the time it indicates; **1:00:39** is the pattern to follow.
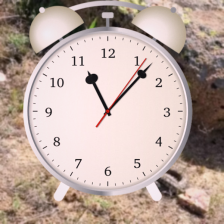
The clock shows **11:07:06**
